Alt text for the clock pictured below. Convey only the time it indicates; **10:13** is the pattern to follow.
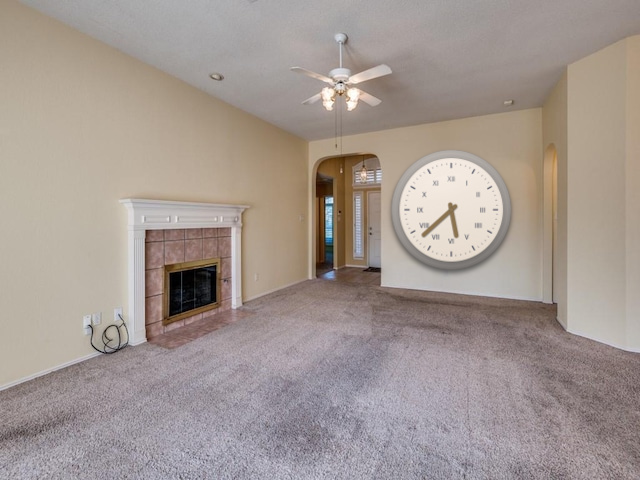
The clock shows **5:38**
